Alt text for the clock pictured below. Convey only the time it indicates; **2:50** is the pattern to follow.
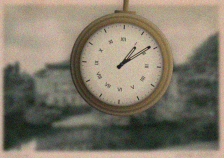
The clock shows **1:09**
